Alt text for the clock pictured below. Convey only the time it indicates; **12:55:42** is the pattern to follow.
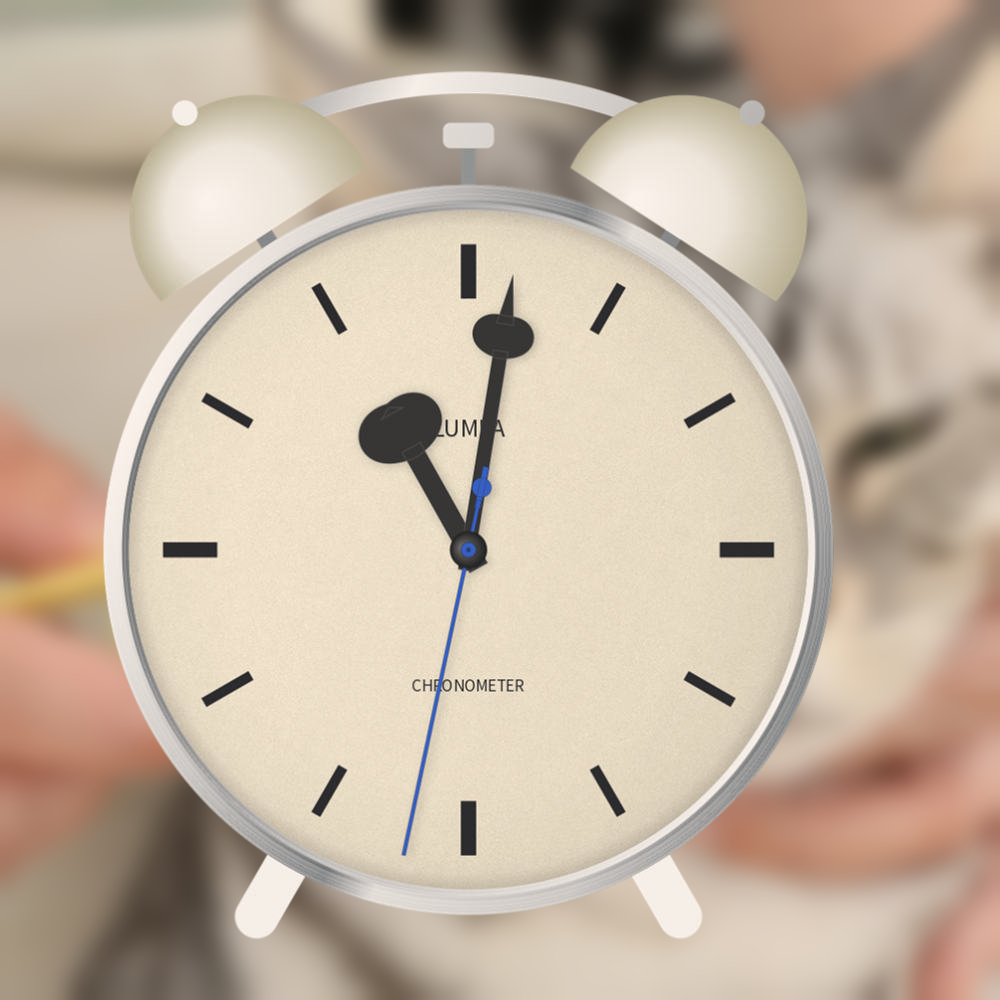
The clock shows **11:01:32**
